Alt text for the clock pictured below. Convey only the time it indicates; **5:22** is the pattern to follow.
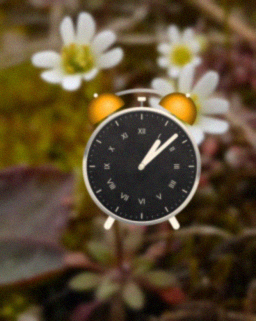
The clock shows **1:08**
